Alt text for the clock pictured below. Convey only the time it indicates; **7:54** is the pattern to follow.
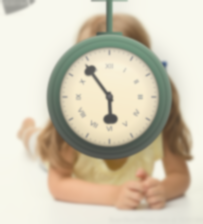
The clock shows **5:54**
